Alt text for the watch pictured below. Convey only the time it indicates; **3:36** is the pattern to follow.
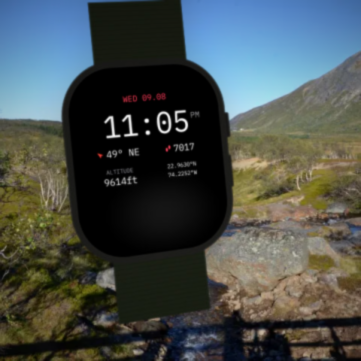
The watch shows **11:05**
